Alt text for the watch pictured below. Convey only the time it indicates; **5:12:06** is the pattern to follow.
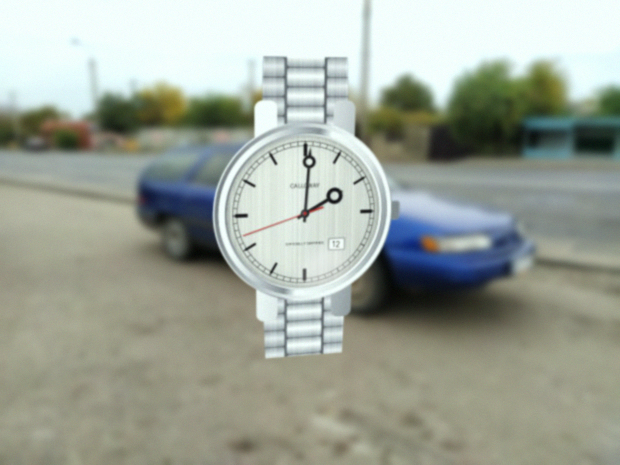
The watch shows **2:00:42**
